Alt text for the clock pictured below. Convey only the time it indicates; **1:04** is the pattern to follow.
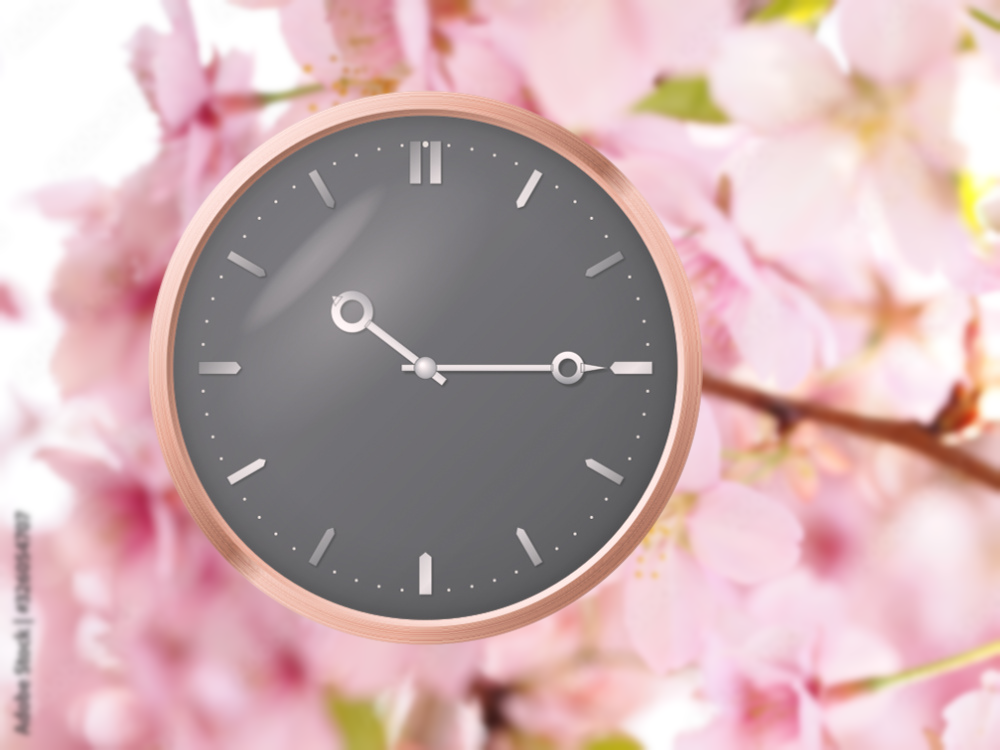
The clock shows **10:15**
